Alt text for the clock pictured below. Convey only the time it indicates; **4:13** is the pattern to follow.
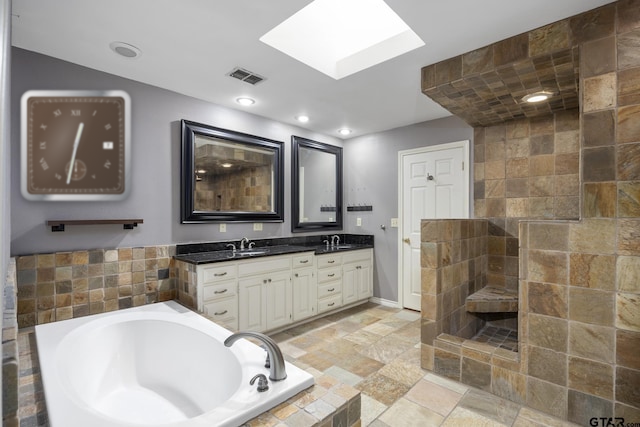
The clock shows **12:32**
